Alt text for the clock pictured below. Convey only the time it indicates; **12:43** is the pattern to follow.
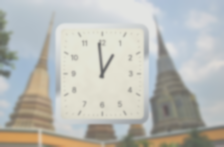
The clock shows **12:59**
